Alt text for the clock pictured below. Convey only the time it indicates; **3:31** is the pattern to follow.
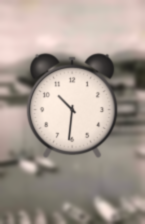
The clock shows **10:31**
